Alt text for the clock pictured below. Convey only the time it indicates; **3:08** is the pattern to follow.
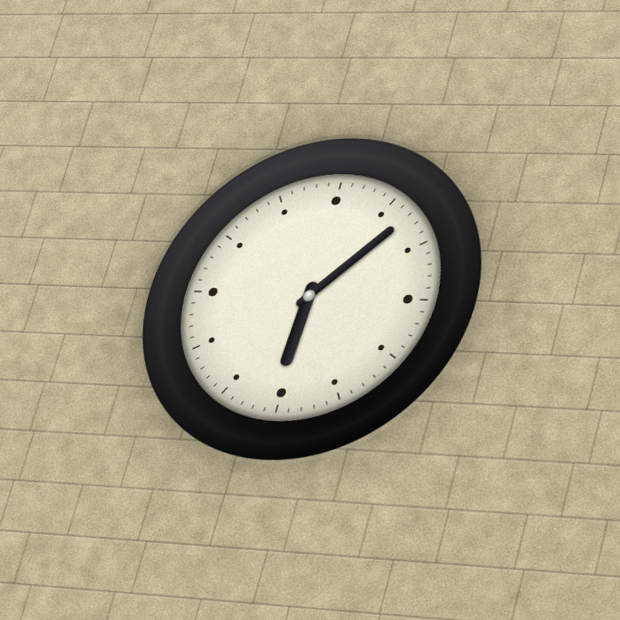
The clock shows **6:07**
